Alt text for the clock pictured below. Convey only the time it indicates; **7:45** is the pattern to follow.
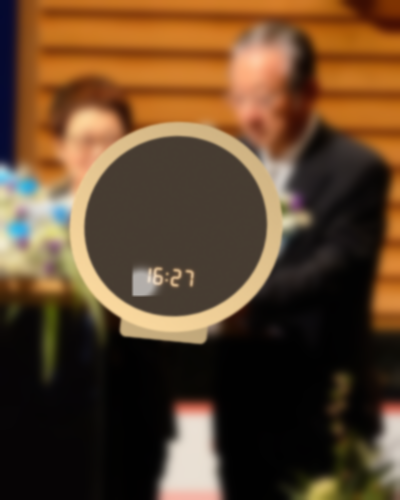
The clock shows **16:27**
